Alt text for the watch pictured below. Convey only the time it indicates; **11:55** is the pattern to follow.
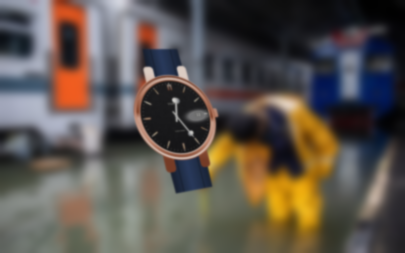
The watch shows **12:25**
